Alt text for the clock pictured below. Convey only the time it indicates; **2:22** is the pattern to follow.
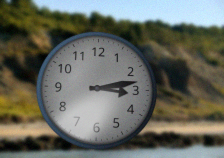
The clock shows **3:13**
